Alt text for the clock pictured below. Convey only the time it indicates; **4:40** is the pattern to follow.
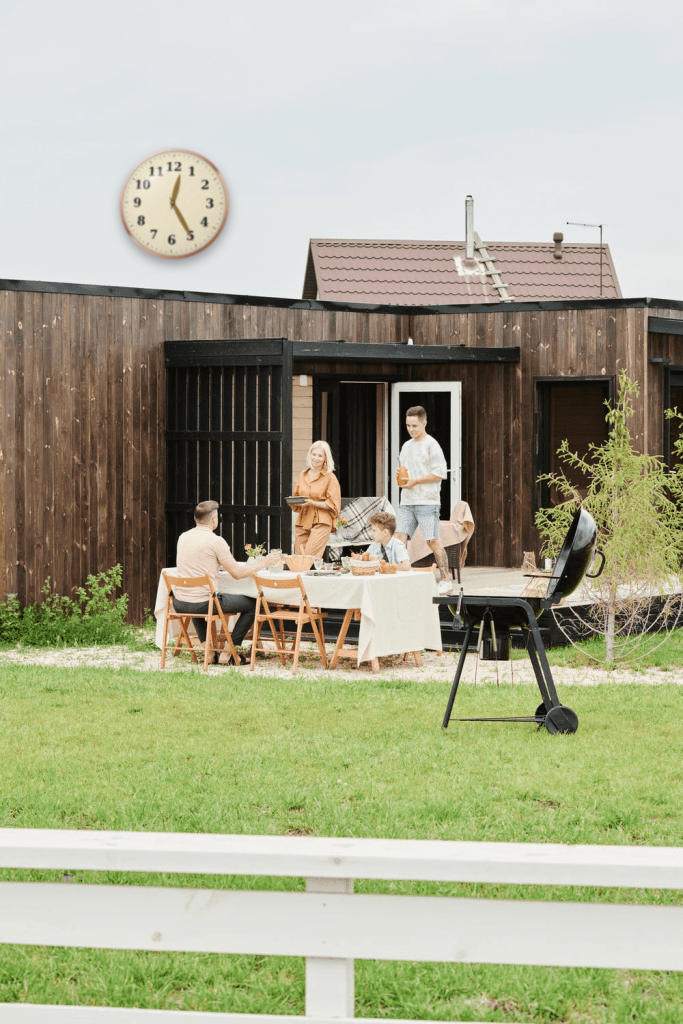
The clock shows **12:25**
